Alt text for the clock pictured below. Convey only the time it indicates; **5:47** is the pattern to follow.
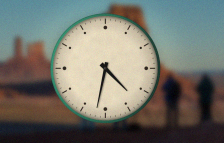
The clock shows **4:32**
